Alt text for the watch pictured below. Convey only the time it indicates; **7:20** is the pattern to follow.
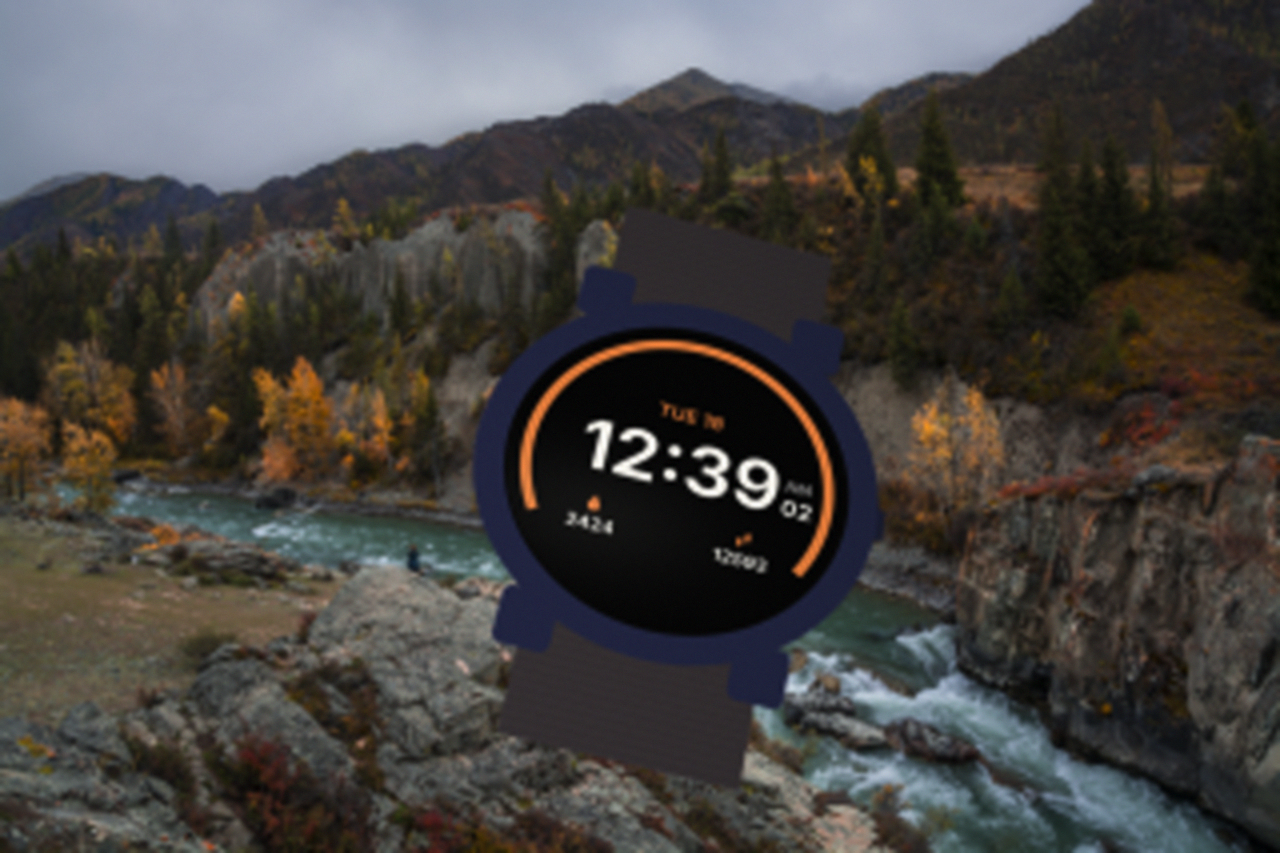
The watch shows **12:39**
